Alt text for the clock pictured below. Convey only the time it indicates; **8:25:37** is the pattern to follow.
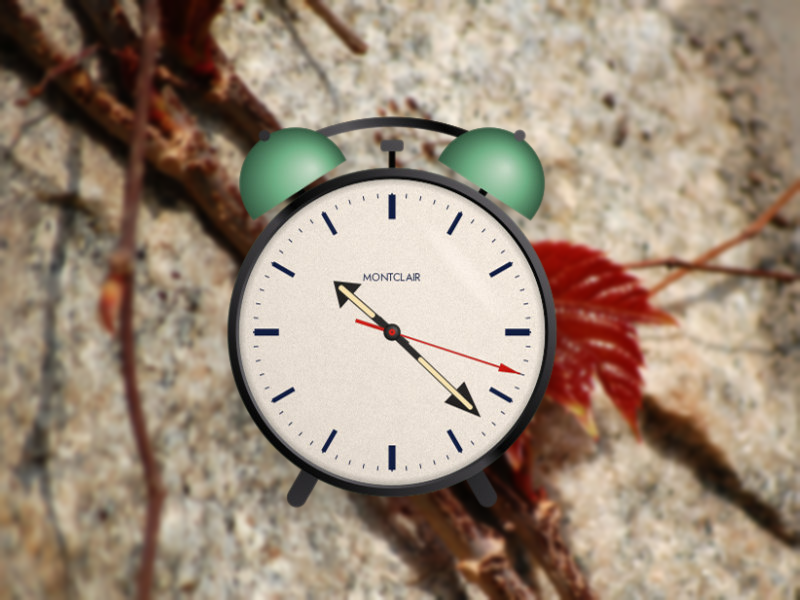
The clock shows **10:22:18**
